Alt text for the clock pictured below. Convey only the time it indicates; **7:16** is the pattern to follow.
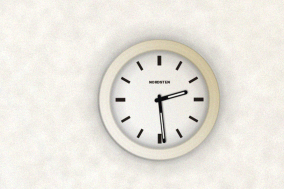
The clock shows **2:29**
